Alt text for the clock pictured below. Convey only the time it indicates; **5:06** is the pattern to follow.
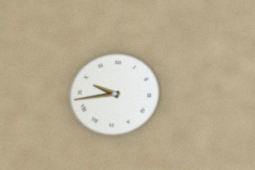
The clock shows **9:43**
